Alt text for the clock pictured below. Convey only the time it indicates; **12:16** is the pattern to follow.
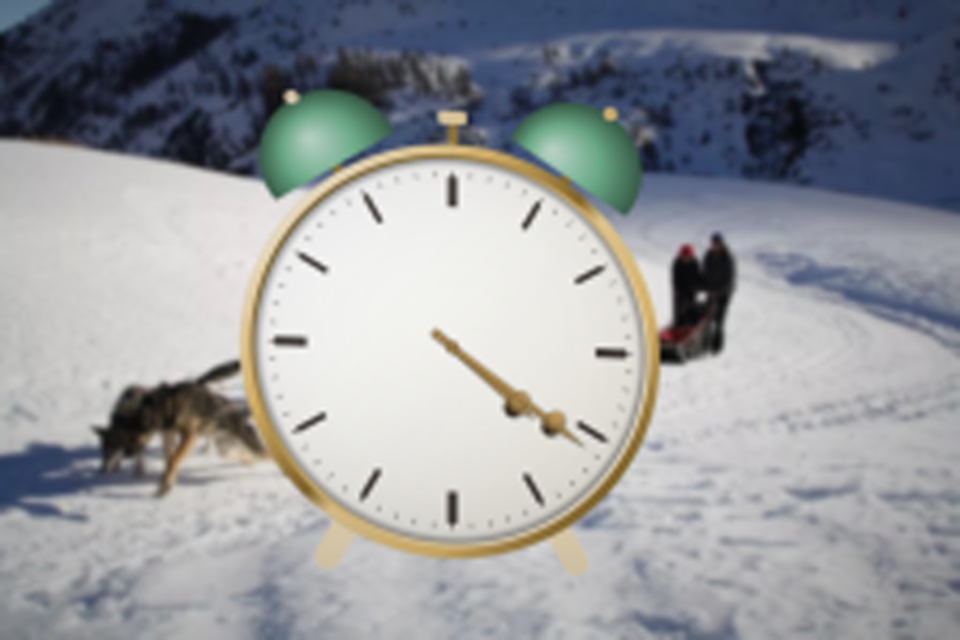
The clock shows **4:21**
